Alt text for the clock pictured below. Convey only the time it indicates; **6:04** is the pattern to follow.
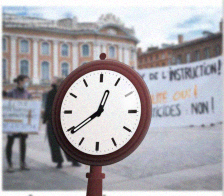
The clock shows **12:39**
